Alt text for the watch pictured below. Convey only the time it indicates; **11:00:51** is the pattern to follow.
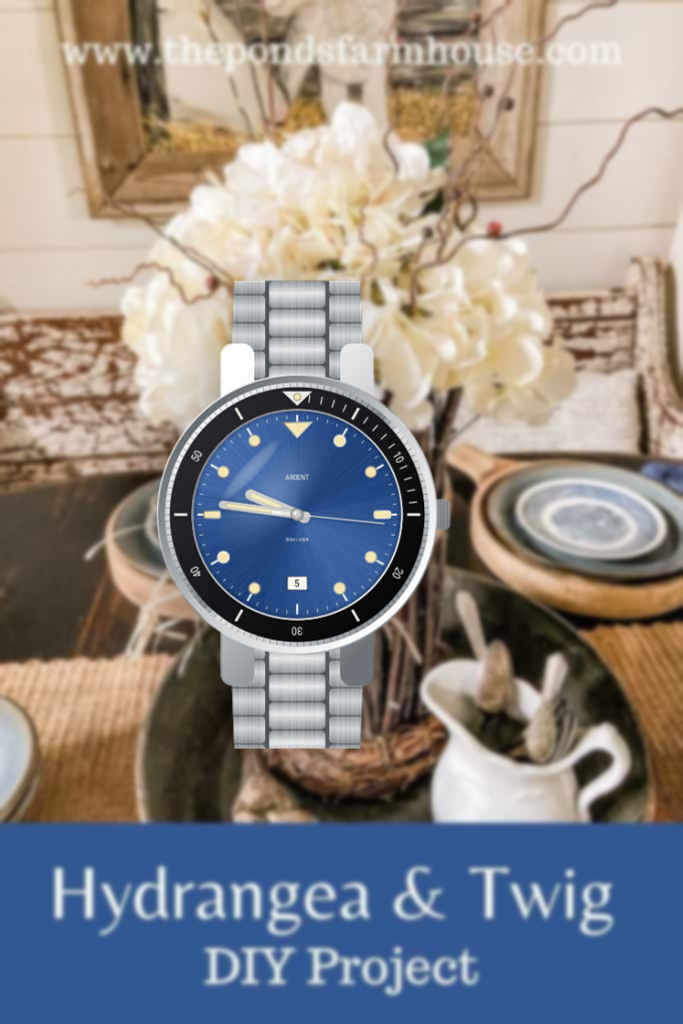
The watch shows **9:46:16**
